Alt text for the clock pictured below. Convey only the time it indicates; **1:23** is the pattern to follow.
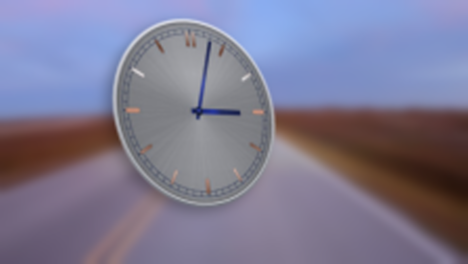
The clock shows **3:03**
